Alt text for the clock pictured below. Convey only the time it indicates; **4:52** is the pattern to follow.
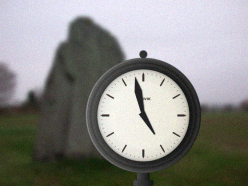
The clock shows **4:58**
